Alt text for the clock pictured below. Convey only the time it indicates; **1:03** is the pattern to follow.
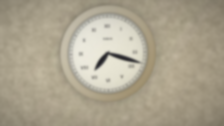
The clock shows **7:18**
